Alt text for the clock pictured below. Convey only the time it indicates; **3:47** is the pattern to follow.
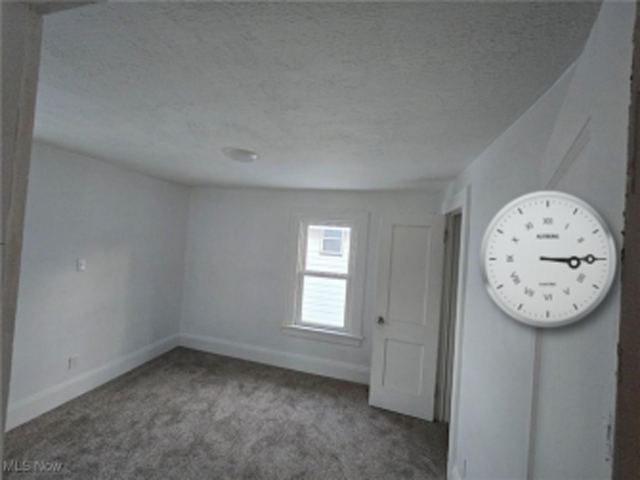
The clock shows **3:15**
